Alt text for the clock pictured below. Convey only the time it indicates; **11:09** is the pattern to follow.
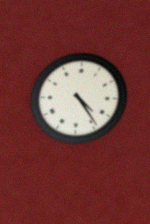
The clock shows **4:24**
